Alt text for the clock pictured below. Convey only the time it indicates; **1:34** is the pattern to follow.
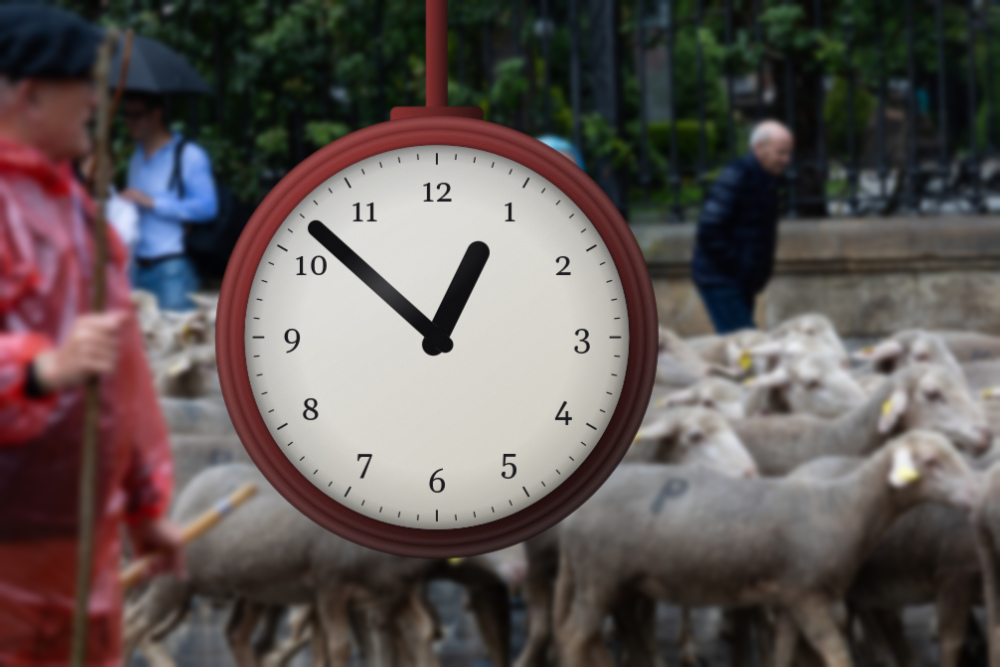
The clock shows **12:52**
